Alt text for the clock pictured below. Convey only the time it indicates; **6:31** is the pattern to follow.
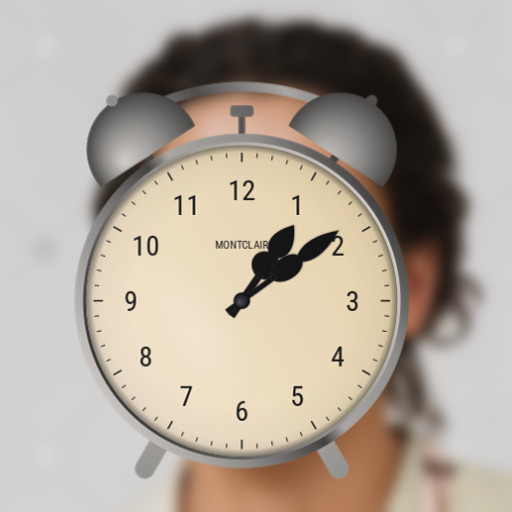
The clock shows **1:09**
